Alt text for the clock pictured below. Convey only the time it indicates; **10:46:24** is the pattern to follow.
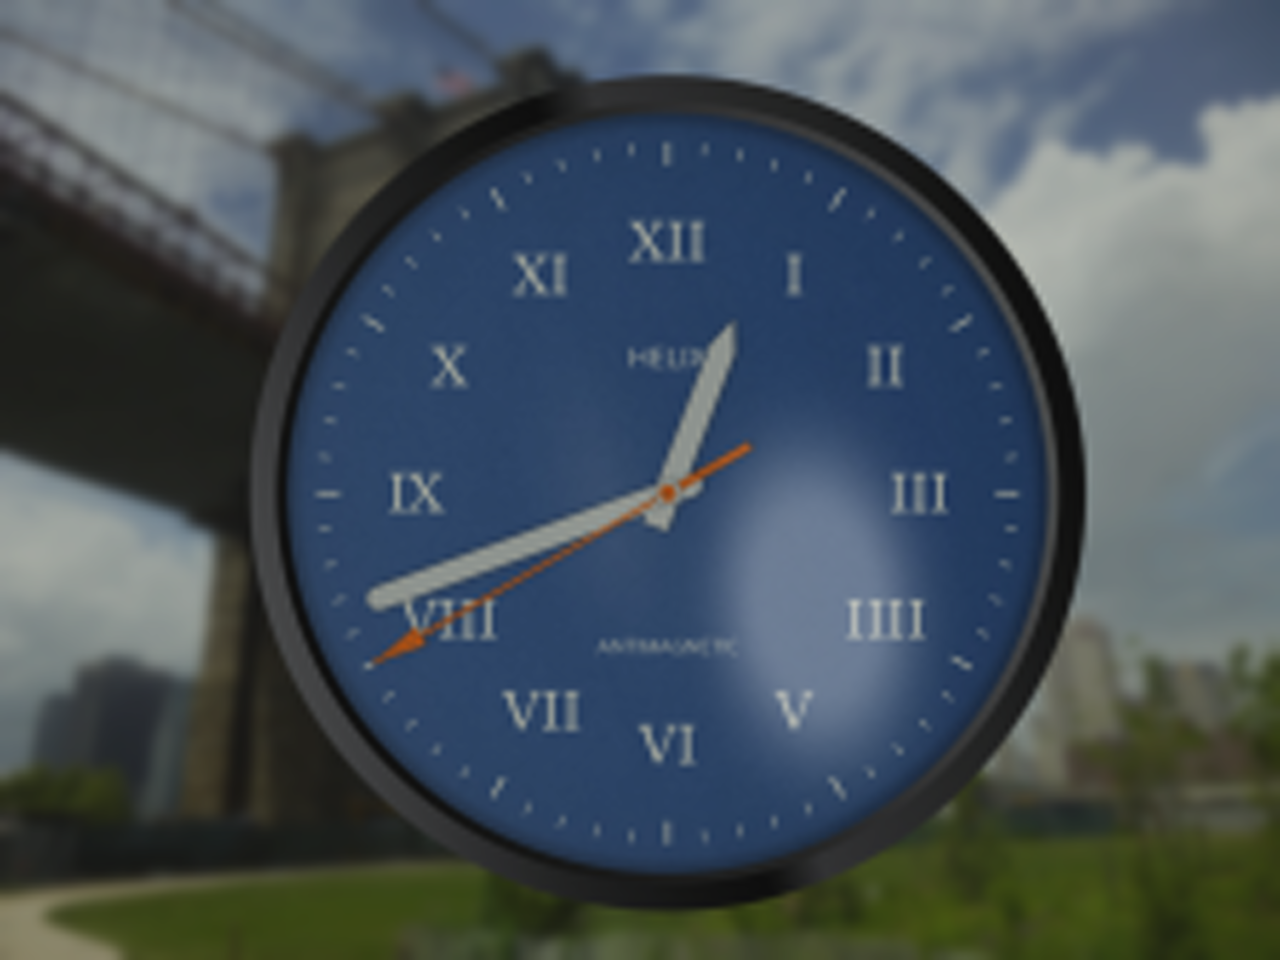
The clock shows **12:41:40**
